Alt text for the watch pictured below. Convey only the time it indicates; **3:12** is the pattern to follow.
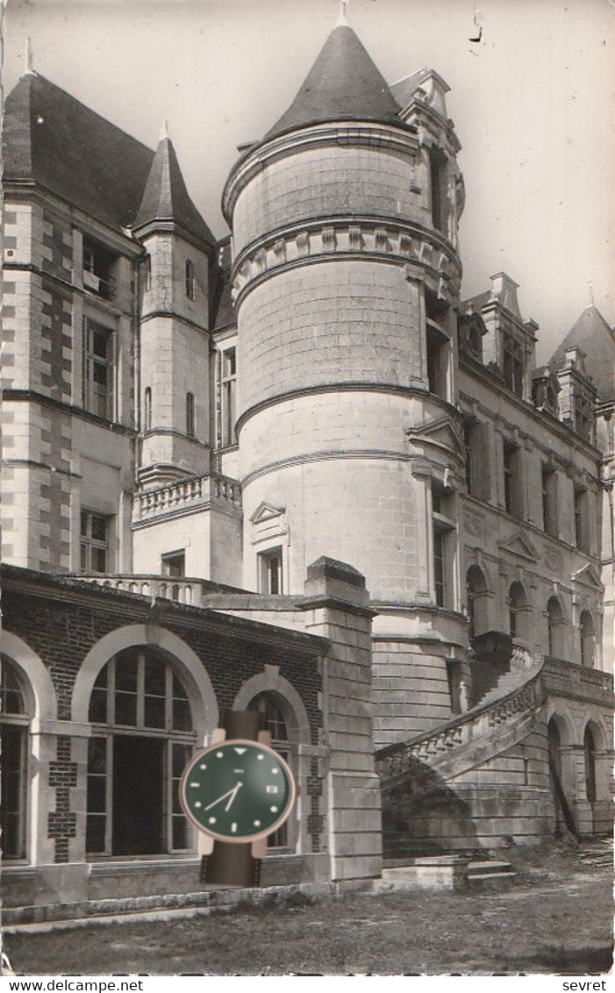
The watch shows **6:38**
